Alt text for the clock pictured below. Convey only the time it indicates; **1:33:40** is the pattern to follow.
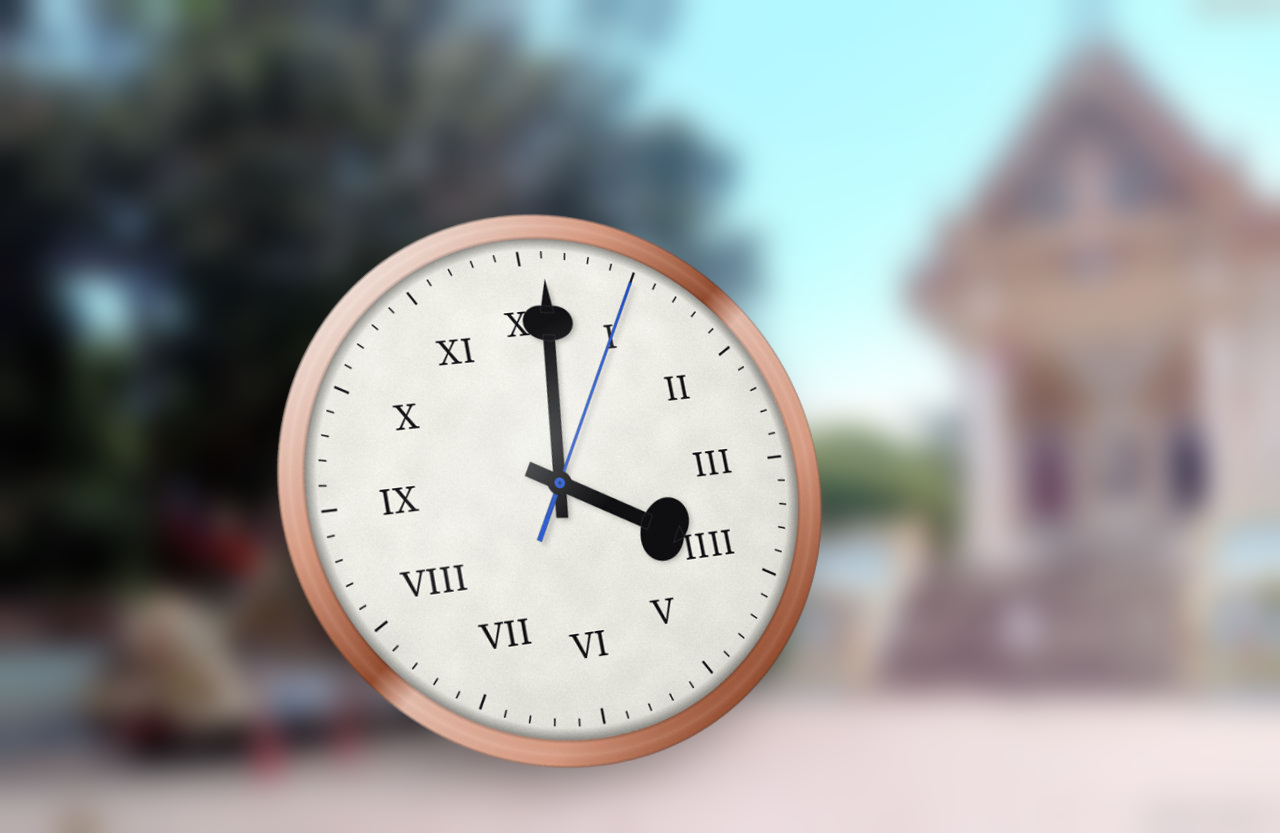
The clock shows **4:01:05**
